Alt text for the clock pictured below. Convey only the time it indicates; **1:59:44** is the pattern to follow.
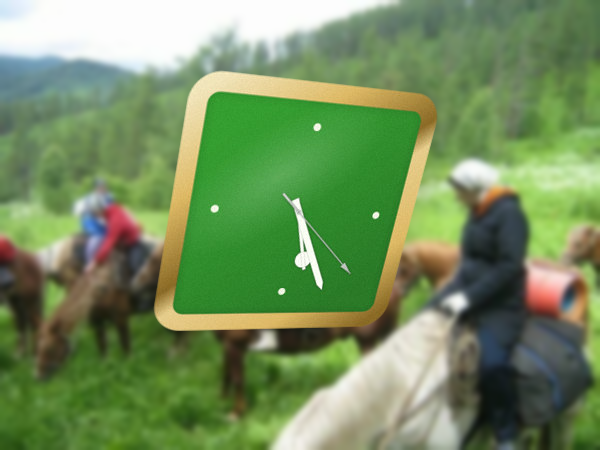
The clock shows **5:25:22**
